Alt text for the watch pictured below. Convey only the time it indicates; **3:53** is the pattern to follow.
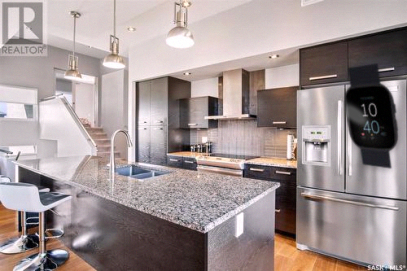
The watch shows **10:40**
